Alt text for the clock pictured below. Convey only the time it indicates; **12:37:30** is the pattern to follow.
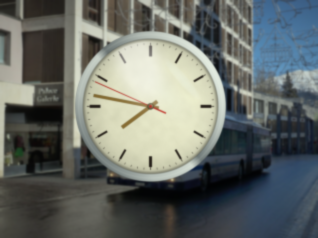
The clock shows **7:46:49**
